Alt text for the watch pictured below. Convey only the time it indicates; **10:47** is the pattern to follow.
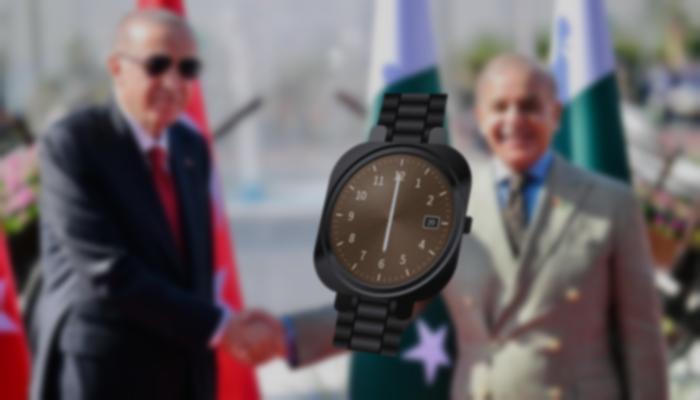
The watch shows **6:00**
